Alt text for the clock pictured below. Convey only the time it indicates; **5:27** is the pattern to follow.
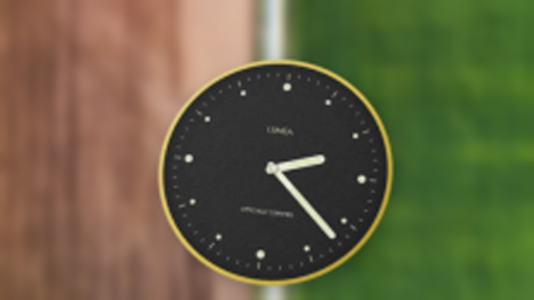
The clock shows **2:22**
